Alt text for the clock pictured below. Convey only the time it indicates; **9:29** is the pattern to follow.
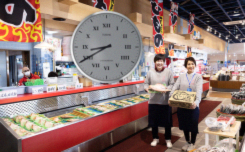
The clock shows **8:40**
